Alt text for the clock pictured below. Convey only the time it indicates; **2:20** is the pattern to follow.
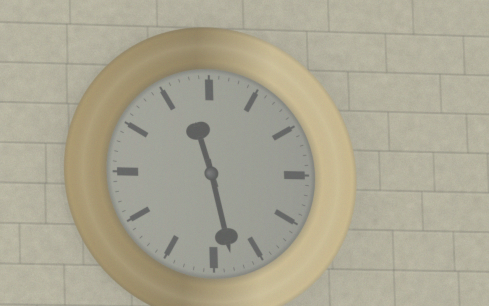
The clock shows **11:28**
